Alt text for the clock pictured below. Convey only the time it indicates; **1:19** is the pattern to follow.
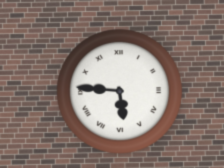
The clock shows **5:46**
